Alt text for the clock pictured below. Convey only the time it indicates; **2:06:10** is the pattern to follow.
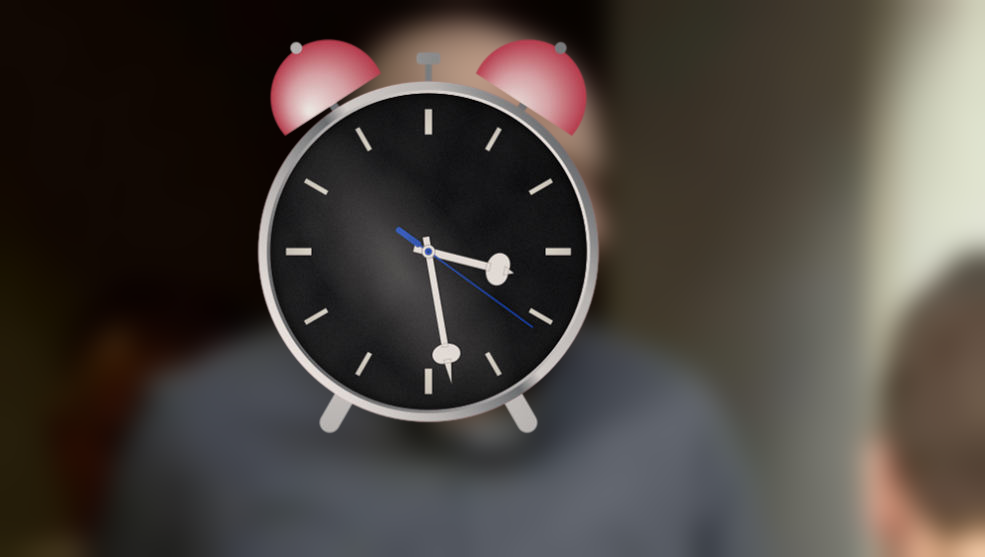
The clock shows **3:28:21**
